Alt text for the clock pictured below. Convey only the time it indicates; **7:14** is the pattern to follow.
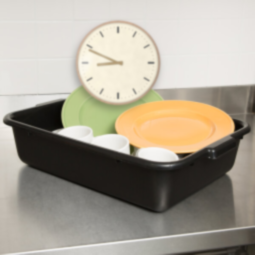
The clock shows **8:49**
